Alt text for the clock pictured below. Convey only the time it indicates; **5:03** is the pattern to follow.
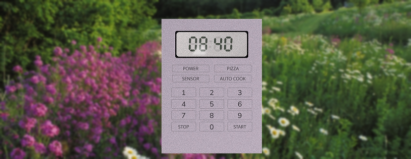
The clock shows **8:40**
